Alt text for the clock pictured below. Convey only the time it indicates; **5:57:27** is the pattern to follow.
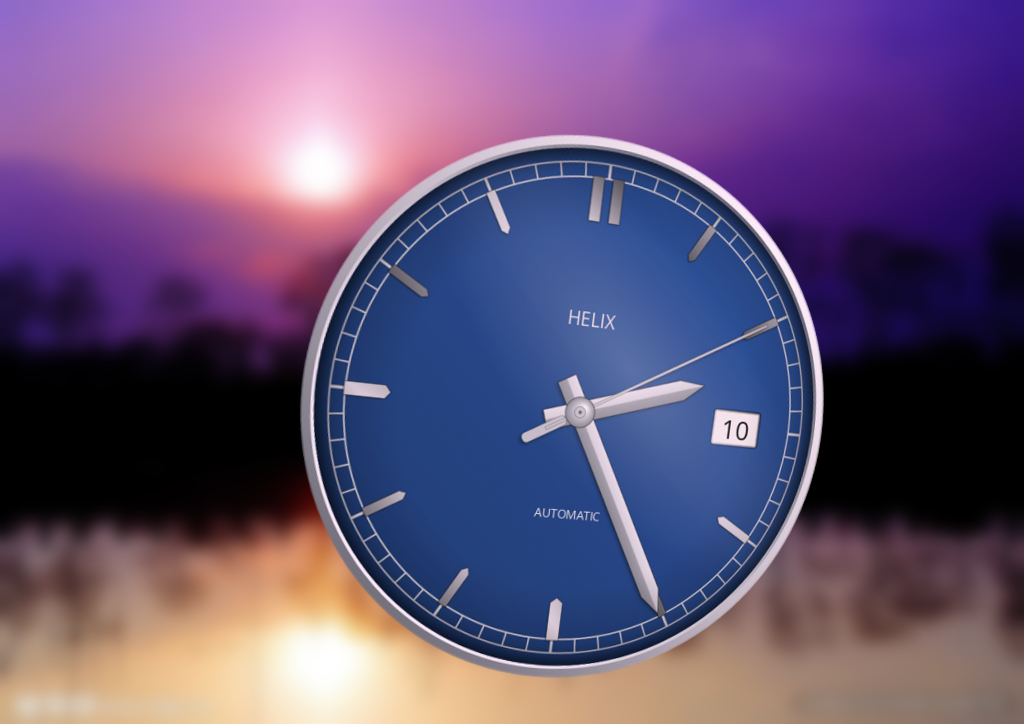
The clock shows **2:25:10**
